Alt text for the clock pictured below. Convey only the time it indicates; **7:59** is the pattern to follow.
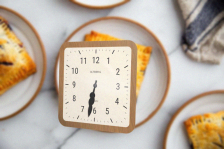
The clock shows **6:32**
